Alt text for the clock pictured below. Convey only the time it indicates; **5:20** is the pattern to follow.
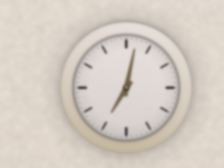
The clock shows **7:02**
